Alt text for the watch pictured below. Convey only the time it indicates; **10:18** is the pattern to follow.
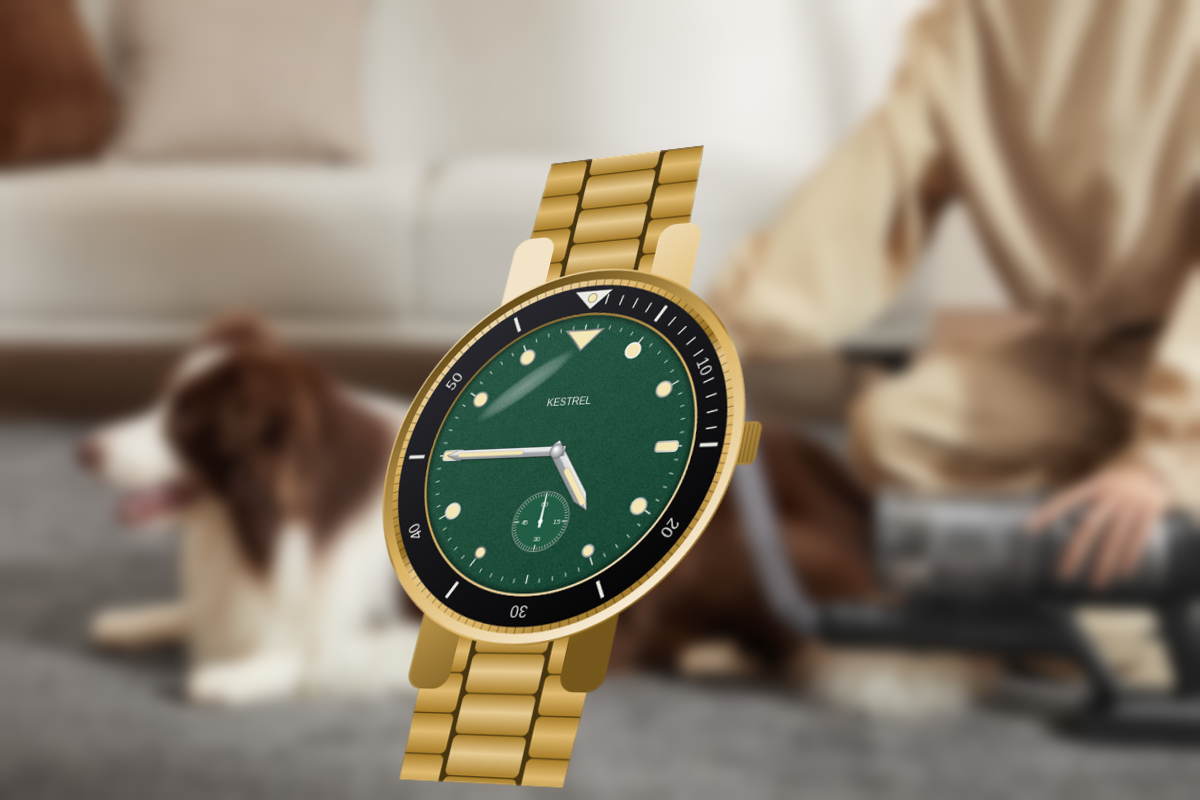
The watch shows **4:45**
